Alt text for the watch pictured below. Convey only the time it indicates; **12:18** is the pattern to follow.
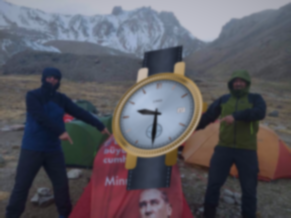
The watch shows **9:30**
